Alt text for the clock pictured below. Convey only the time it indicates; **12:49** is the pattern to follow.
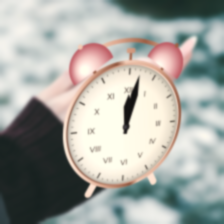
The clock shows **12:02**
